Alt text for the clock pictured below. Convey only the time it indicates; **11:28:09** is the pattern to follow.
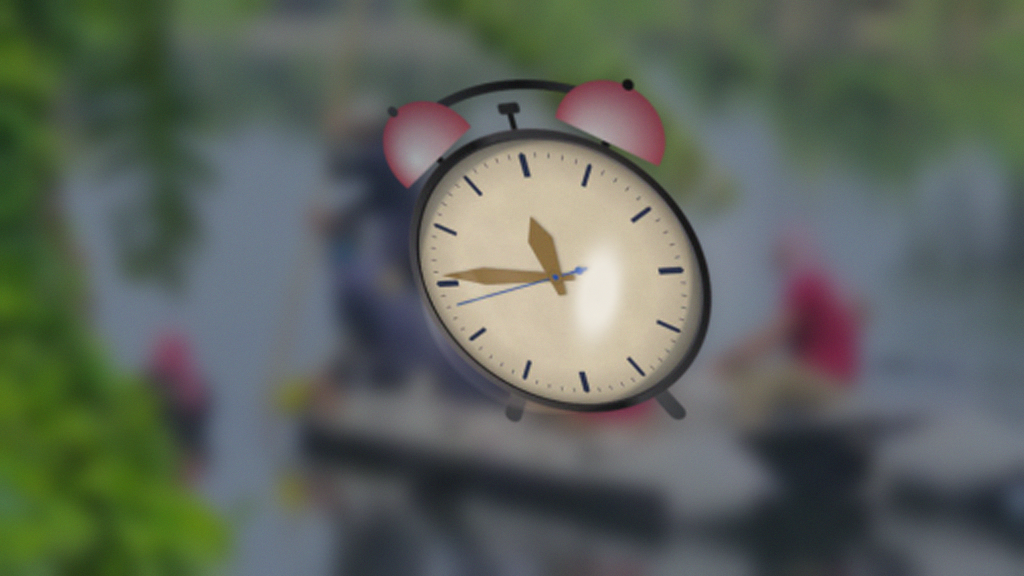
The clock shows **11:45:43**
